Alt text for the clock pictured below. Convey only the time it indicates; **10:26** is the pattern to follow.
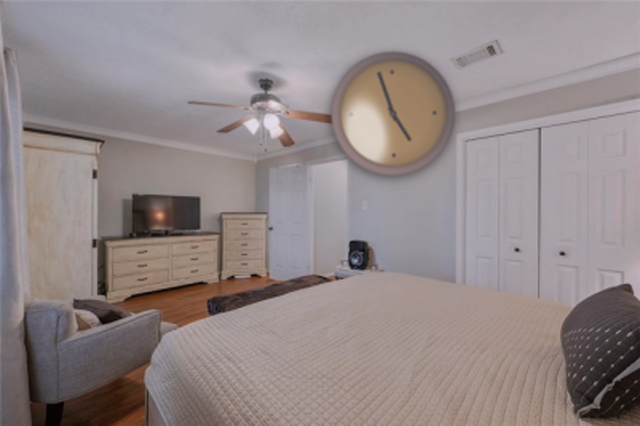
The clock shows **4:57**
